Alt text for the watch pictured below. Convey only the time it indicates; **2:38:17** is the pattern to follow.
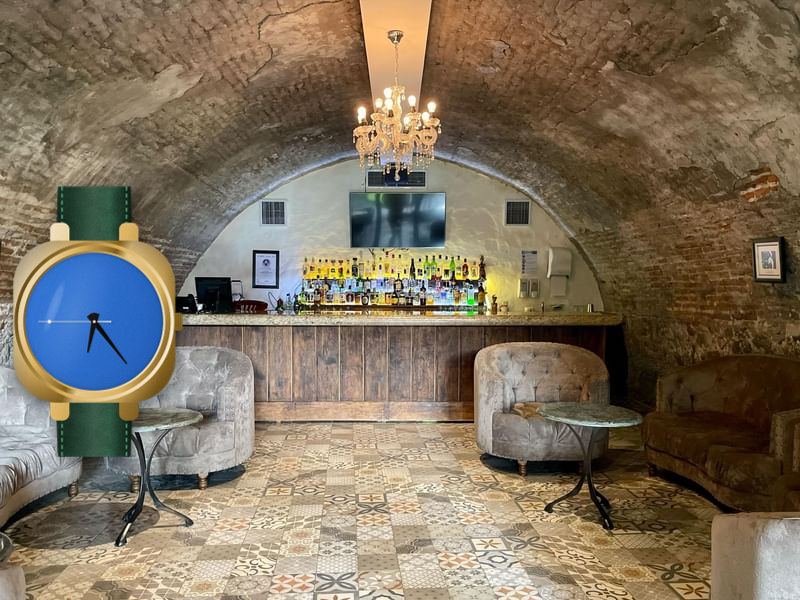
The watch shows **6:23:45**
